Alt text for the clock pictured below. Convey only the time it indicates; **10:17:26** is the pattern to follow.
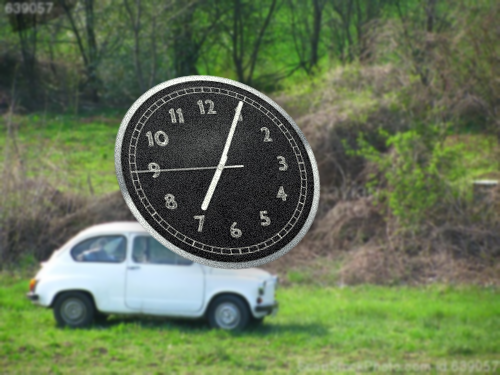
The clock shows **7:04:45**
